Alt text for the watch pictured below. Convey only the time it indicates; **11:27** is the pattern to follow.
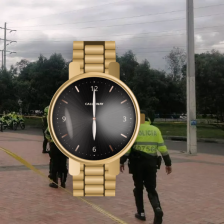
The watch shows **6:00**
